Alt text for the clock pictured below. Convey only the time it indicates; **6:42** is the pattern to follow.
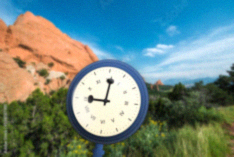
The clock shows **9:01**
